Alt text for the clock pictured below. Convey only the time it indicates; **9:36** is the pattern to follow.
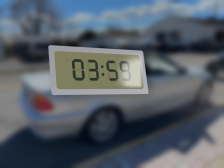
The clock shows **3:59**
